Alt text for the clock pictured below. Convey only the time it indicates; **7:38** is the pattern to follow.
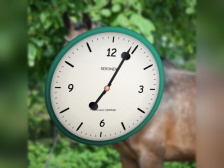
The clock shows **7:04**
